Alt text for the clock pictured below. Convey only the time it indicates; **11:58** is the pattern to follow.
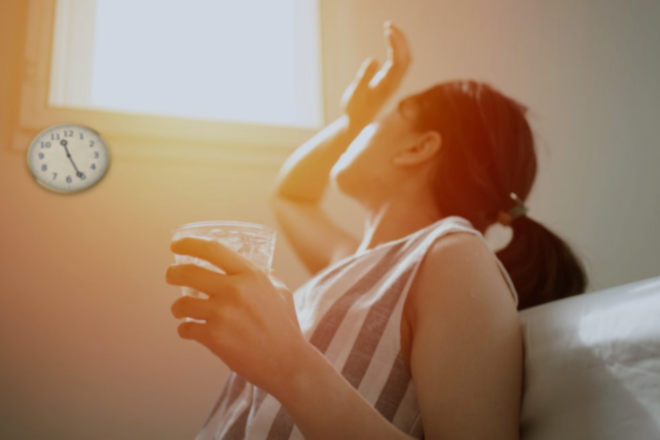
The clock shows **11:26**
